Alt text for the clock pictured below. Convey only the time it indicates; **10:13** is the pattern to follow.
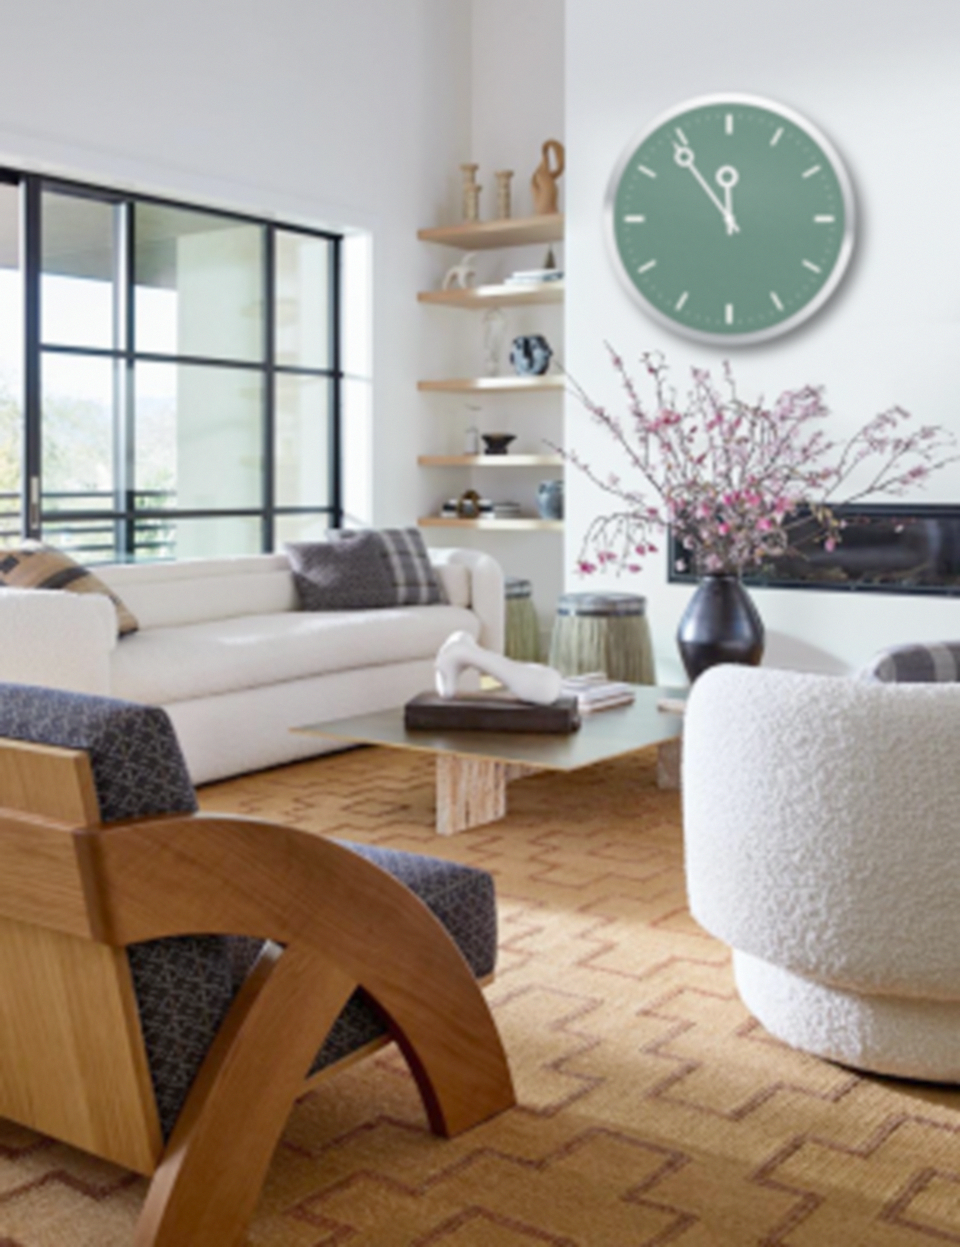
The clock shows **11:54**
